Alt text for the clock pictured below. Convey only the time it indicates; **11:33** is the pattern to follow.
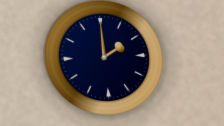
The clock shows **2:00**
